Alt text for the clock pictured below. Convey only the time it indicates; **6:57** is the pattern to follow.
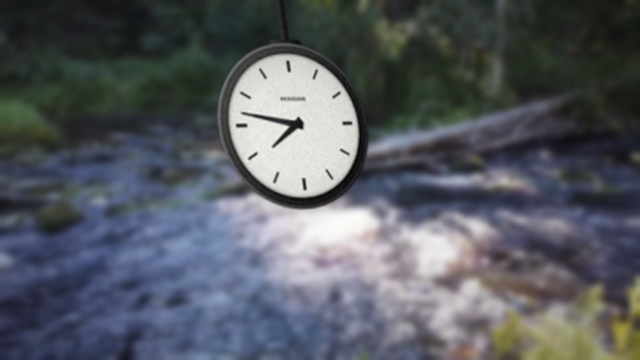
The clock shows **7:47**
